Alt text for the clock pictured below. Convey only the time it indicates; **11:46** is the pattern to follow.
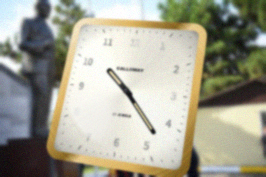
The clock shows **10:23**
